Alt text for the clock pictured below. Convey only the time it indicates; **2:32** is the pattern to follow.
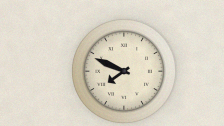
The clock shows **7:49**
